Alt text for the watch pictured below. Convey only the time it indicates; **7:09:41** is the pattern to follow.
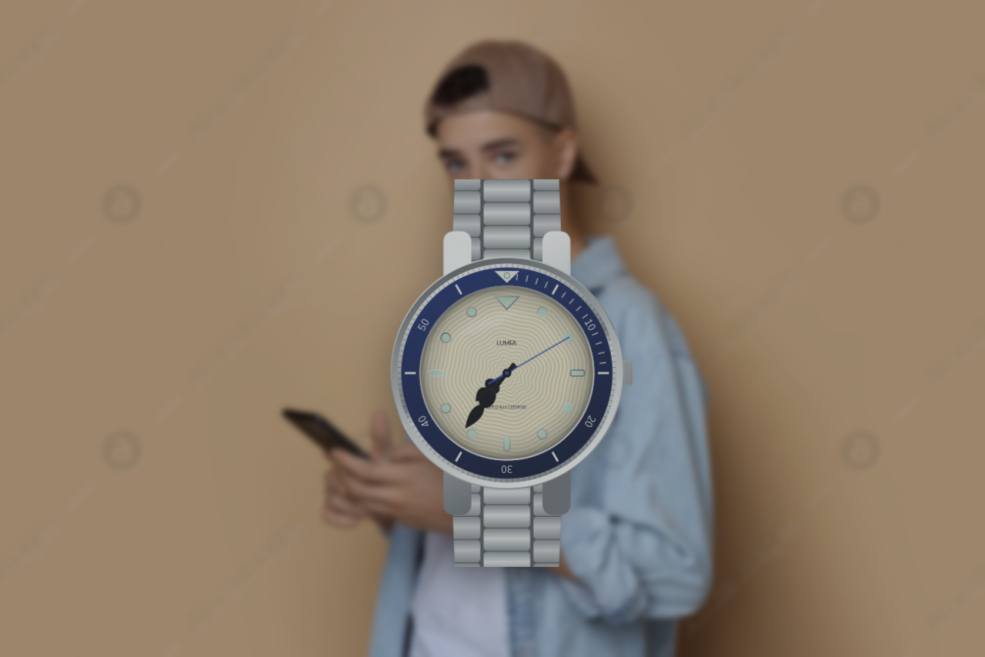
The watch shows **7:36:10**
